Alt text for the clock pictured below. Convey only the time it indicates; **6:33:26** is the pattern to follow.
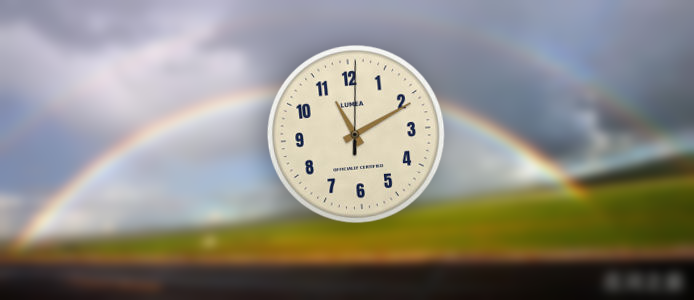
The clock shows **11:11:01**
